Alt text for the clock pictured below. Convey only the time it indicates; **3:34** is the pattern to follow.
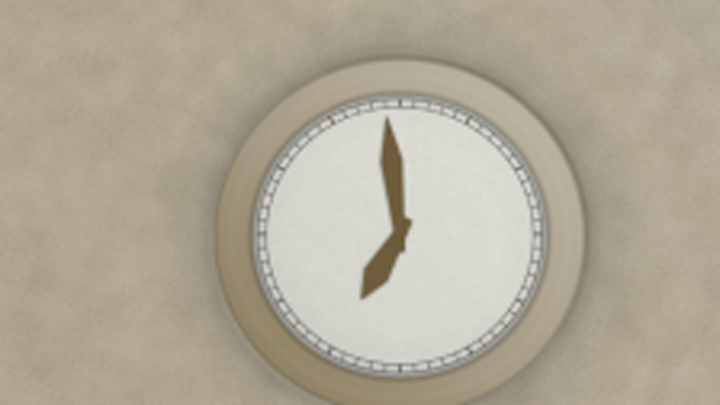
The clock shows **6:59**
